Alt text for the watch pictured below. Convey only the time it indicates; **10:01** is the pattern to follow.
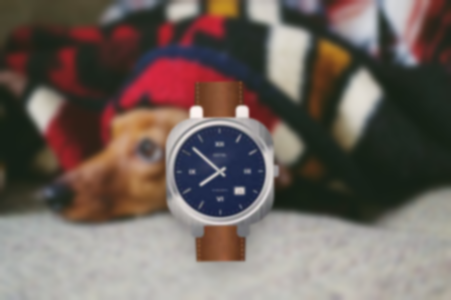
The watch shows **7:52**
